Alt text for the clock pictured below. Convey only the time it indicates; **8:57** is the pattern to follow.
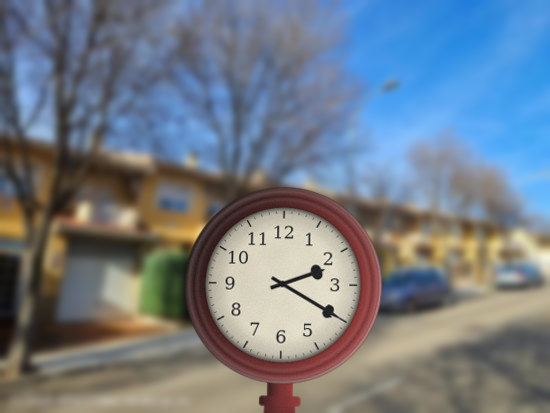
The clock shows **2:20**
